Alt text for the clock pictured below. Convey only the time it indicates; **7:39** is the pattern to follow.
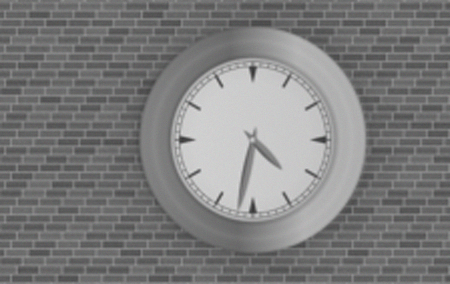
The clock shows **4:32**
